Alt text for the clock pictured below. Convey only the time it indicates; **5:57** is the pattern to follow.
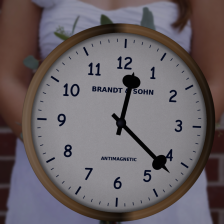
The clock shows **12:22**
